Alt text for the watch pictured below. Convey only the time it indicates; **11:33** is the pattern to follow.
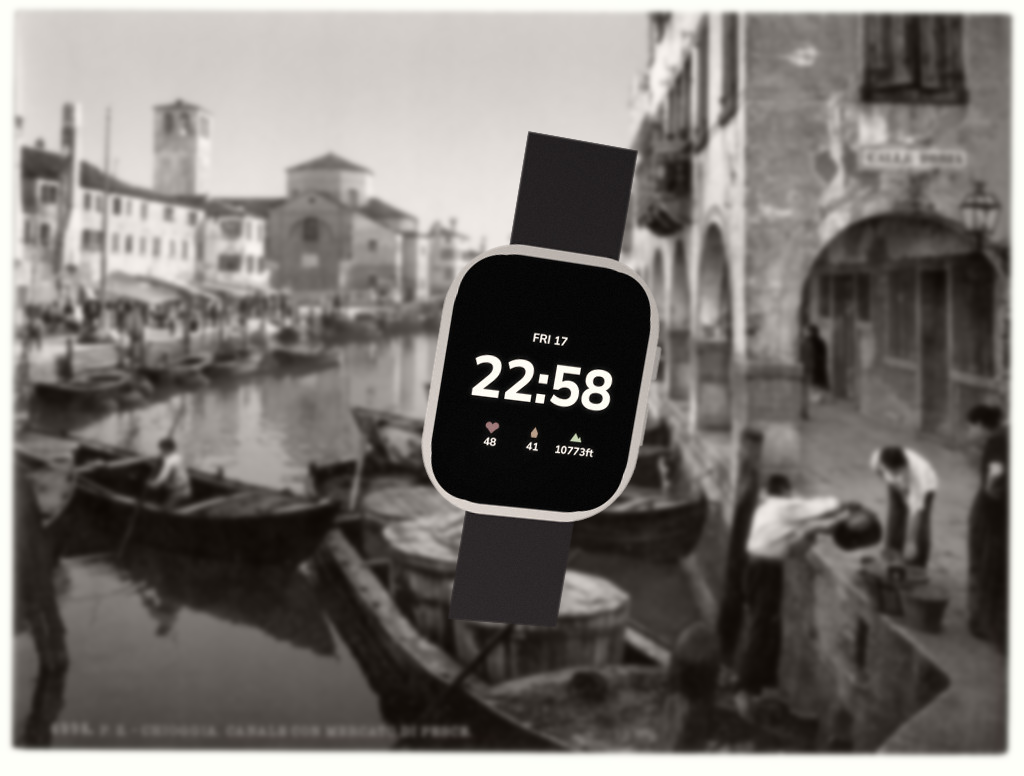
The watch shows **22:58**
